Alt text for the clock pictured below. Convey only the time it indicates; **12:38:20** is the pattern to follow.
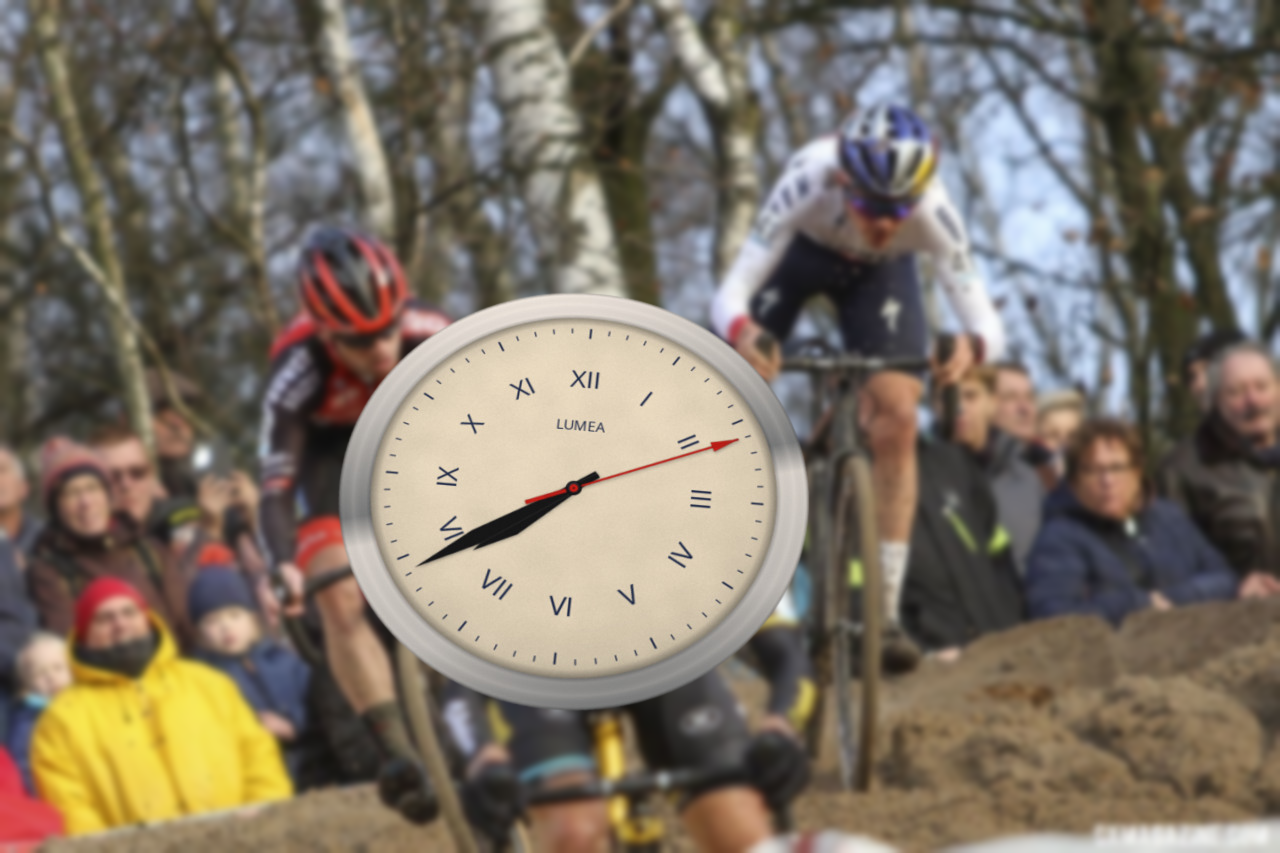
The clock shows **7:39:11**
